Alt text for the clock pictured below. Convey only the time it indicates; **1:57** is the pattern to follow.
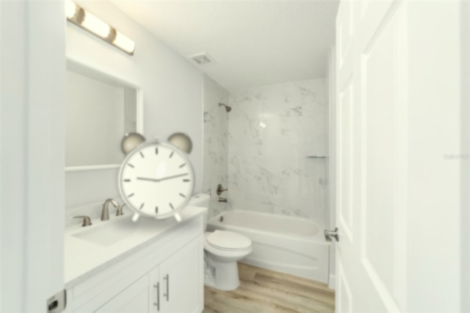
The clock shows **9:13**
